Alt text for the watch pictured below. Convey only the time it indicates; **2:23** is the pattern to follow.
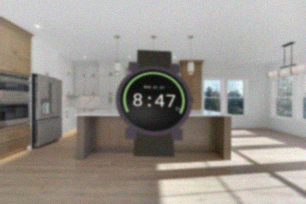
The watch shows **8:47**
